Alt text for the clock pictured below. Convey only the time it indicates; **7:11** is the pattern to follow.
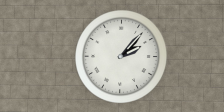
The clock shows **2:07**
